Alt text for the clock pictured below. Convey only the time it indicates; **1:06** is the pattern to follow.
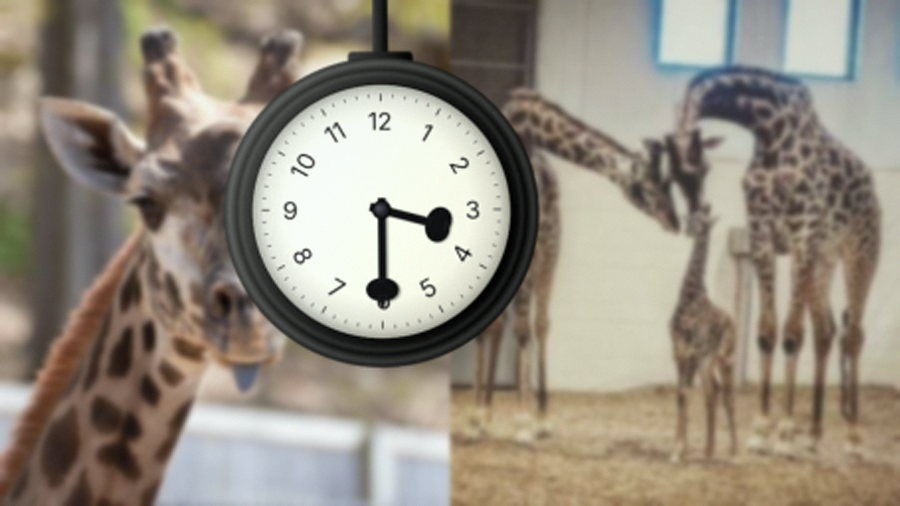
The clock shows **3:30**
